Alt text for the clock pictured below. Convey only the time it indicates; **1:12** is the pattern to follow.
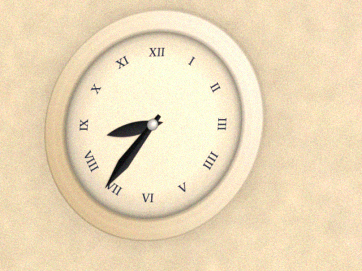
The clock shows **8:36**
